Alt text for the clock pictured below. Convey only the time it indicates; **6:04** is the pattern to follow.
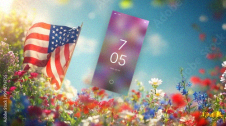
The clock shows **7:05**
